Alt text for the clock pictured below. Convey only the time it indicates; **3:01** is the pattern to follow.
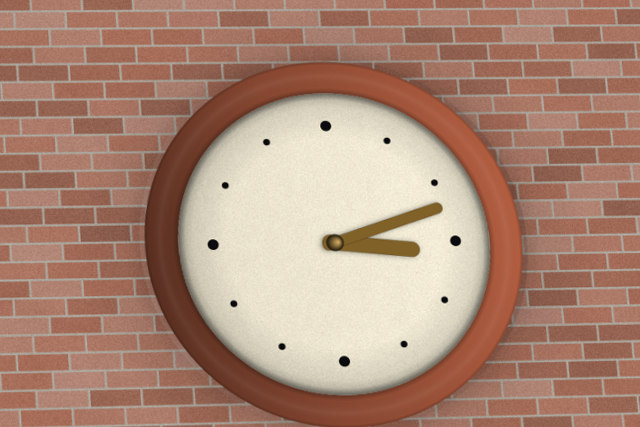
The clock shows **3:12**
